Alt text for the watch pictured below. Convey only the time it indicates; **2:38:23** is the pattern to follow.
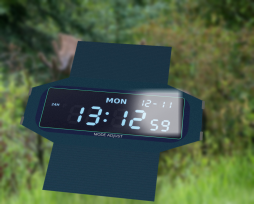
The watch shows **13:12:59**
